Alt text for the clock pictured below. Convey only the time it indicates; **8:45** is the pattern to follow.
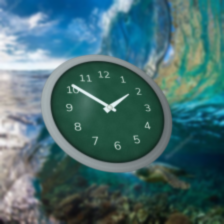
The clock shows **1:51**
